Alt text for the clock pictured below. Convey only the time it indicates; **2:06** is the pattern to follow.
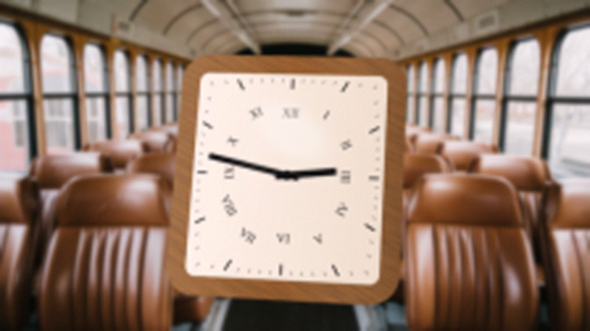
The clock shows **2:47**
